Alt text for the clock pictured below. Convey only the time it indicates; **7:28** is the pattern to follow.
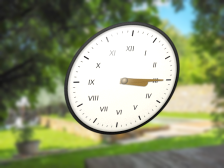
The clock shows **3:15**
